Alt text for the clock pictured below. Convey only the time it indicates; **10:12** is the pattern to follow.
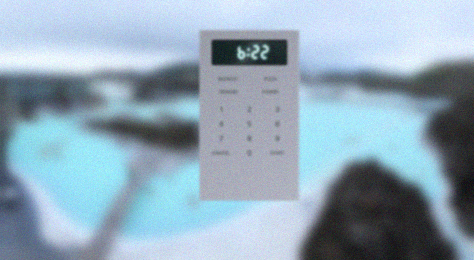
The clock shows **6:22**
